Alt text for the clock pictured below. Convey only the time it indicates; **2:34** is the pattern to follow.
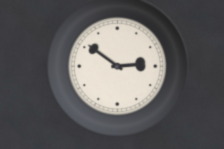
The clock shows **2:51**
